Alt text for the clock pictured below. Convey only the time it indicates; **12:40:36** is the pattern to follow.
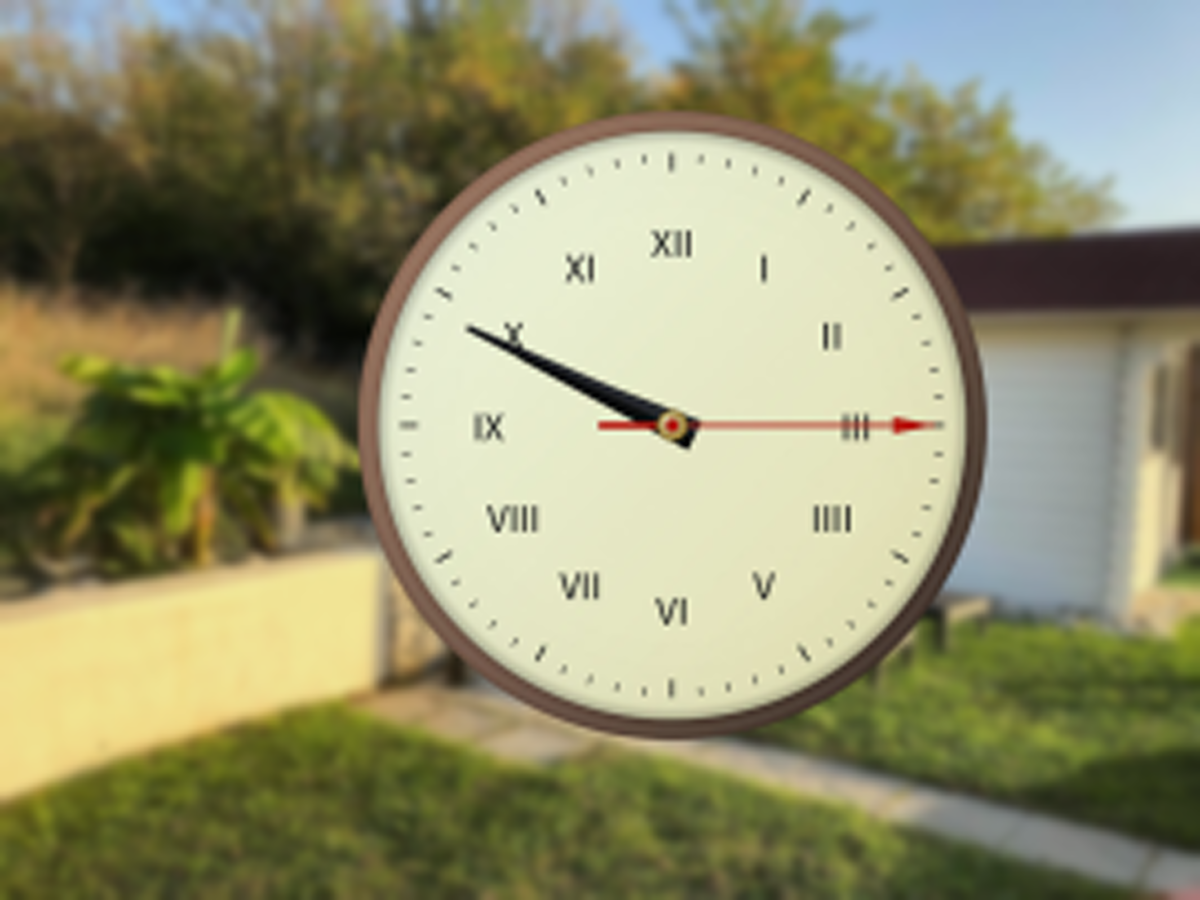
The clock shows **9:49:15**
